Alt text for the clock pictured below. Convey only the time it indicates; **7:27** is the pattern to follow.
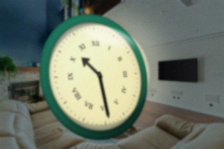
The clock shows **10:29**
